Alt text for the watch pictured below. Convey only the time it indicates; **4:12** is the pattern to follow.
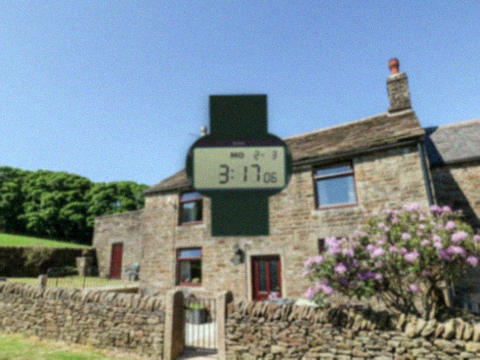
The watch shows **3:17**
